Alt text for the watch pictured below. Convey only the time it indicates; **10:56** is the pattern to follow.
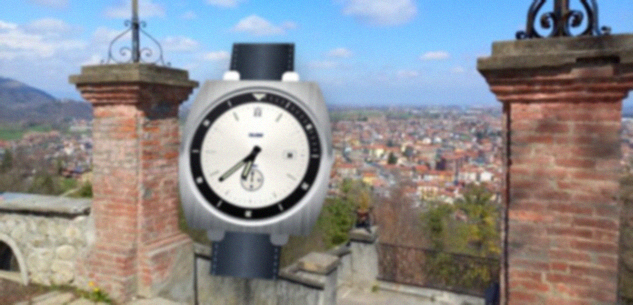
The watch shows **6:38**
